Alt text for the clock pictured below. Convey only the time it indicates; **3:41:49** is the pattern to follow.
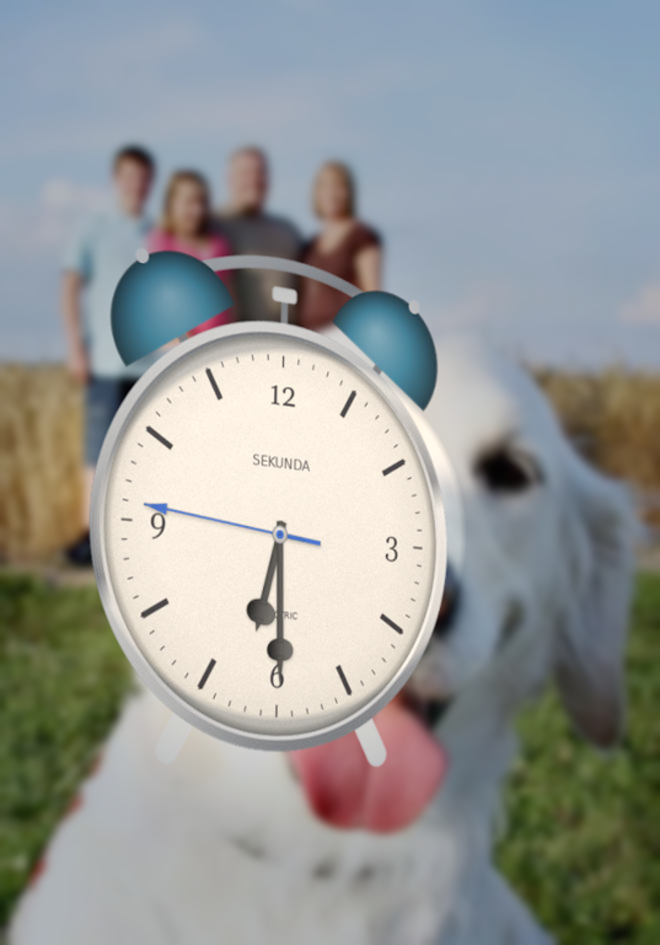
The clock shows **6:29:46**
